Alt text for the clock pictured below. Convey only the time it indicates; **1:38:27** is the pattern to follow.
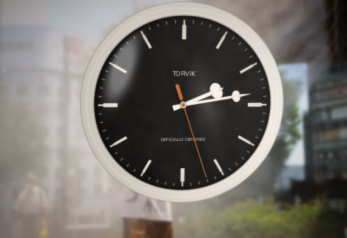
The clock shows **2:13:27**
